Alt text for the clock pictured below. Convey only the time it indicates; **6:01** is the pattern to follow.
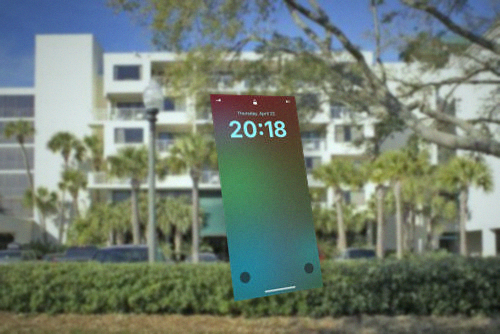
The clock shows **20:18**
